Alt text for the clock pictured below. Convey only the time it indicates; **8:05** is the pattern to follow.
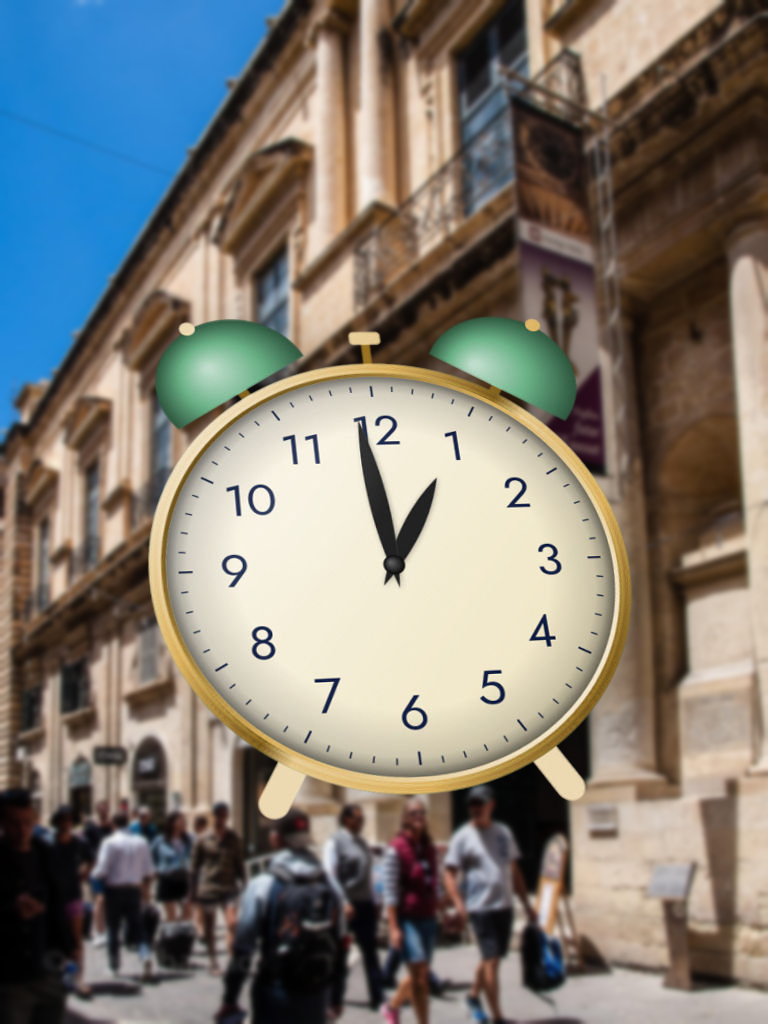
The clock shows **12:59**
